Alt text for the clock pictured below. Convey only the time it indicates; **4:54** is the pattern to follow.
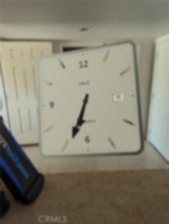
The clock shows **6:34**
